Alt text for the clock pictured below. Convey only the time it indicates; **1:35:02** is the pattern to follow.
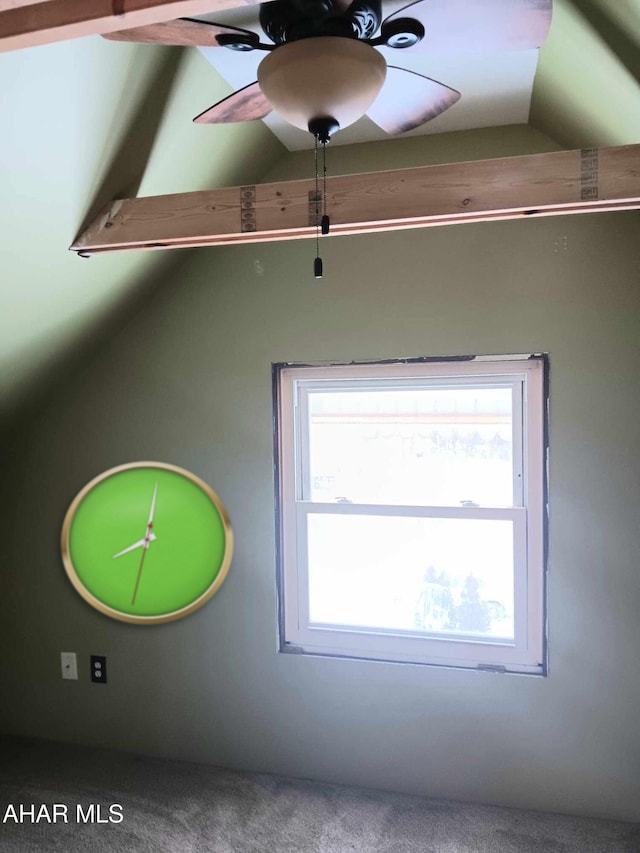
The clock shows **8:01:32**
